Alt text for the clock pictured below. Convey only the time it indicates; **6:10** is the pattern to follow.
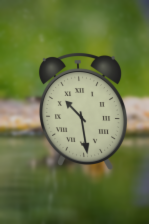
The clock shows **10:29**
